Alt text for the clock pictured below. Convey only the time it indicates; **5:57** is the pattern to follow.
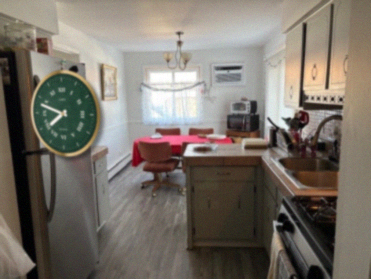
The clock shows **7:48**
